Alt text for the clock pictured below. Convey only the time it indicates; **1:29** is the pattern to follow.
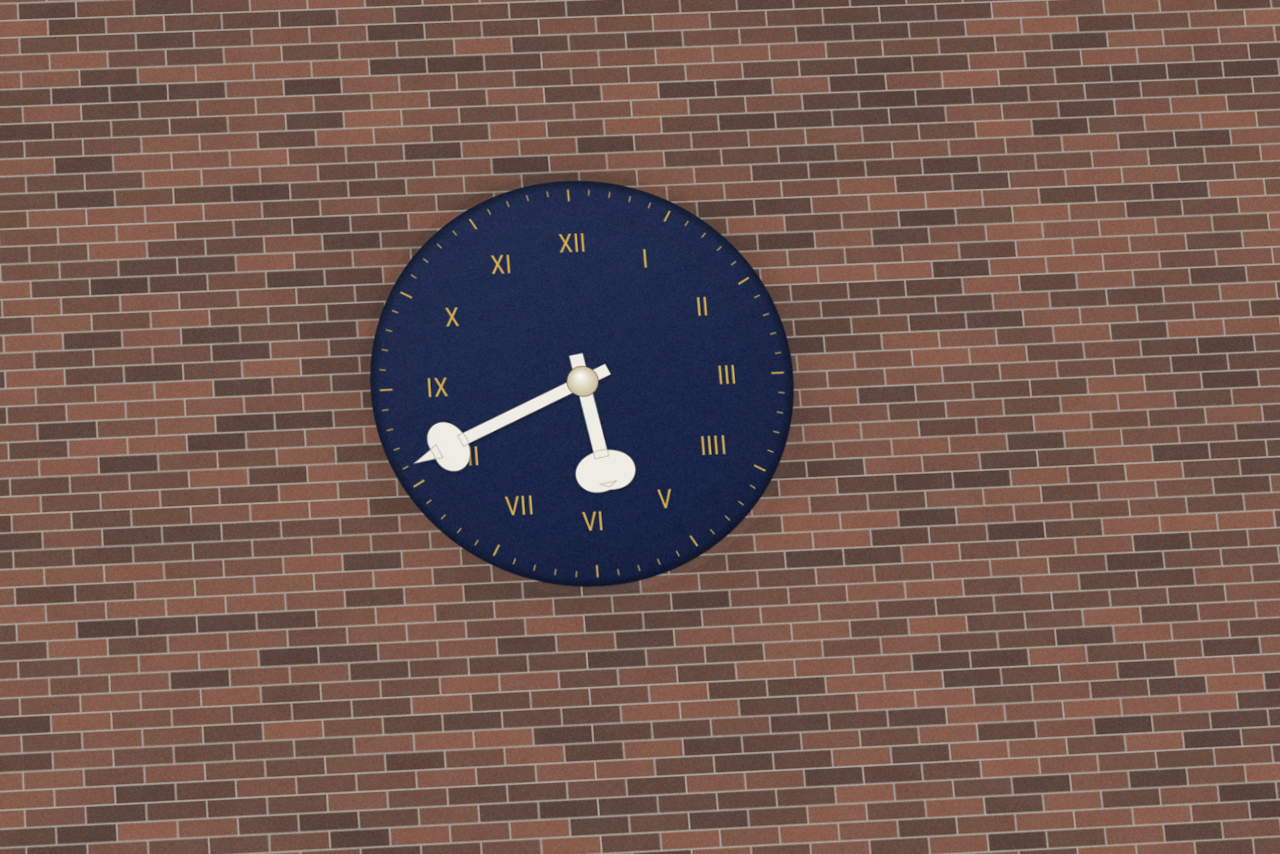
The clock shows **5:41**
